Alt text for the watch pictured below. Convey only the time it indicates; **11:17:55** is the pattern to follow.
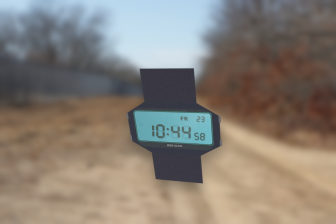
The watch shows **10:44:58**
